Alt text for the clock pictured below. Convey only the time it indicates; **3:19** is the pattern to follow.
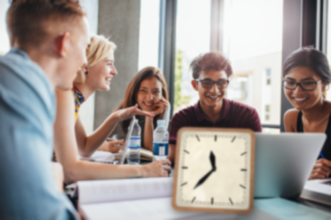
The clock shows **11:37**
